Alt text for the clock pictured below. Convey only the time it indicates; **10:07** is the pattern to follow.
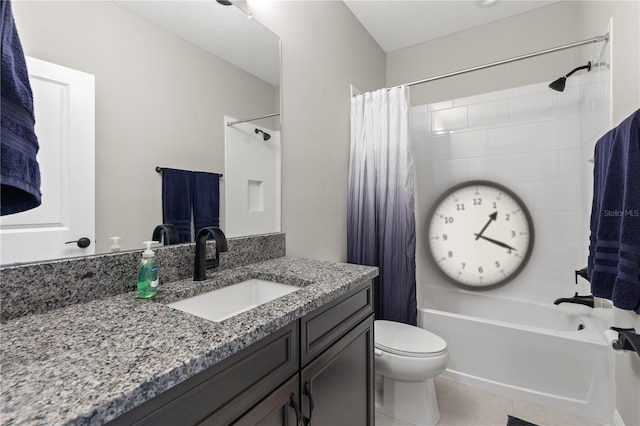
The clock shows **1:19**
